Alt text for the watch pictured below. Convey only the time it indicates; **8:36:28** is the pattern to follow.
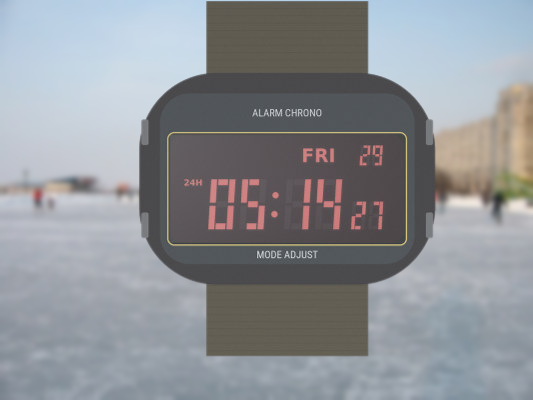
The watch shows **5:14:27**
